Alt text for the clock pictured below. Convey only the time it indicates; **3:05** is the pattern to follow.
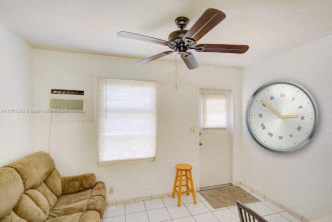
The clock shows **2:51**
